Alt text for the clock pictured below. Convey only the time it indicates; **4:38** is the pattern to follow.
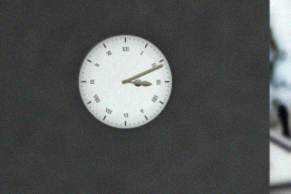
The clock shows **3:11**
